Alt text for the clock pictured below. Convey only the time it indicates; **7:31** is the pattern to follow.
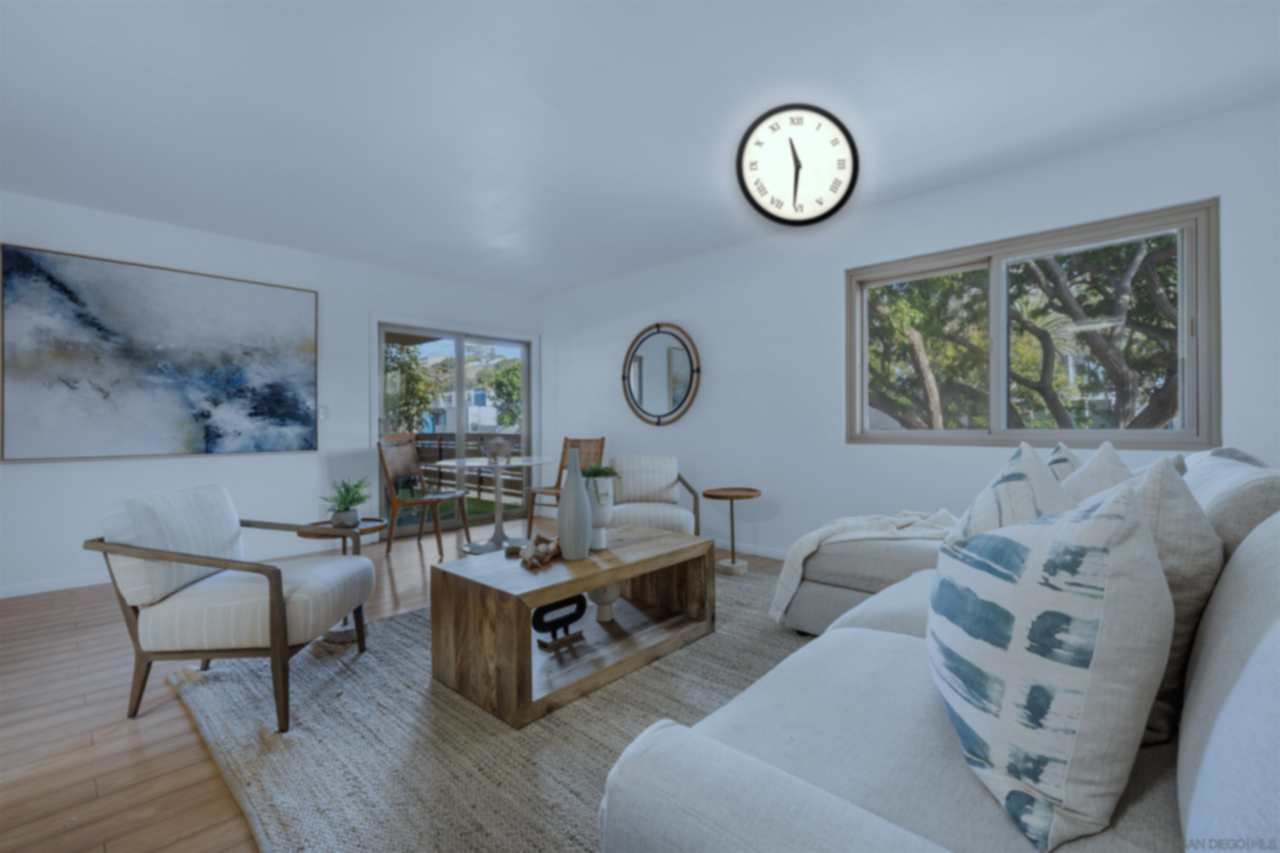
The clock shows **11:31**
